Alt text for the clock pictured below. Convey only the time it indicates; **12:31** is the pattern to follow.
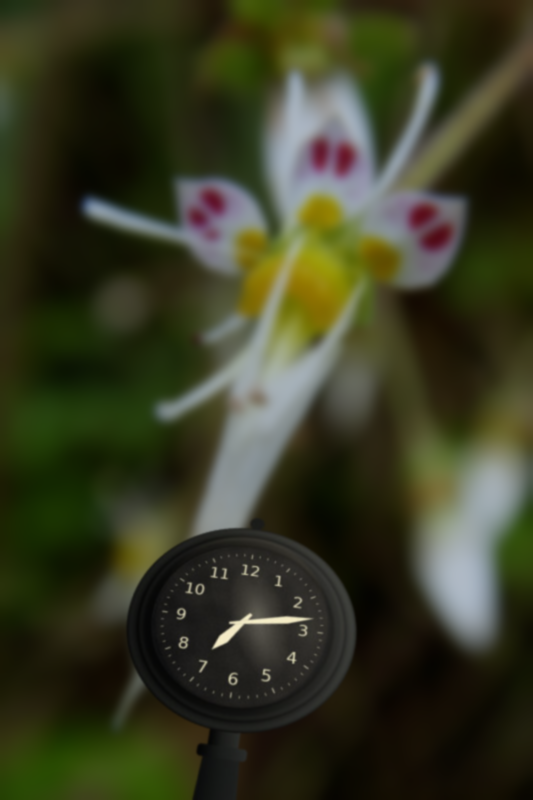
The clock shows **7:13**
